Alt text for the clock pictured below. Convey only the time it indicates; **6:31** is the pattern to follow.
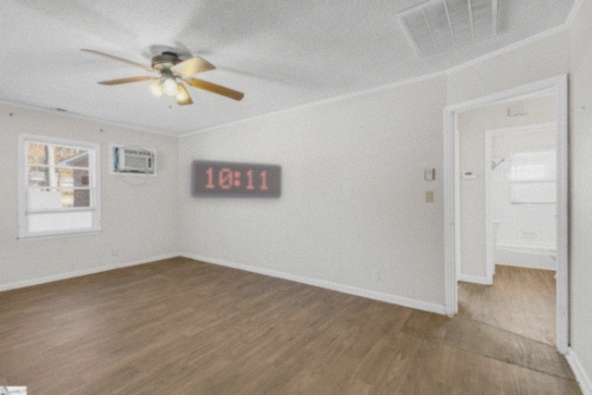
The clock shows **10:11**
